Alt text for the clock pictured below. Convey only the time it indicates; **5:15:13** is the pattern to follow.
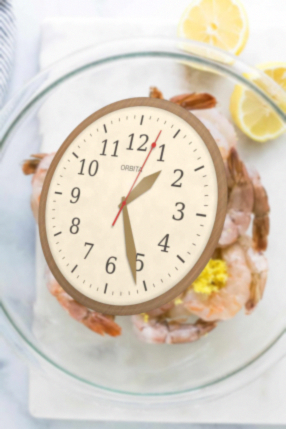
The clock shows **1:26:03**
